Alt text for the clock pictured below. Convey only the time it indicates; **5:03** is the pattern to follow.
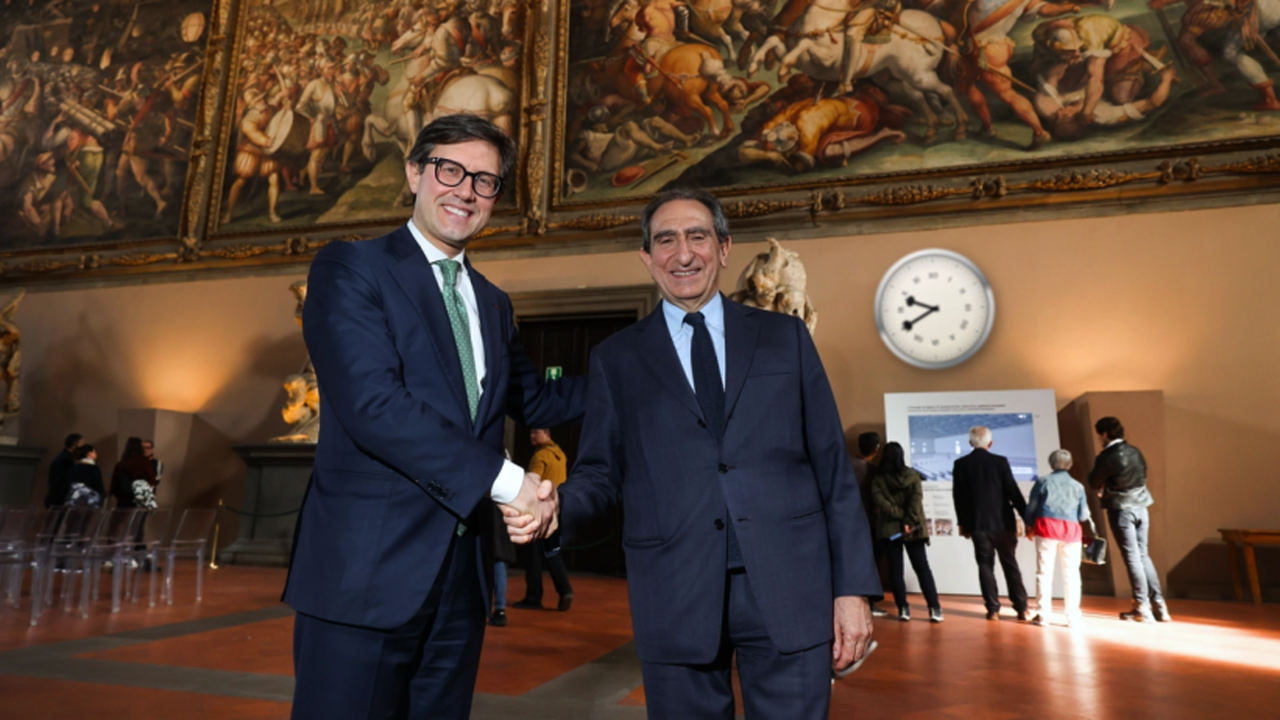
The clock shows **9:40**
